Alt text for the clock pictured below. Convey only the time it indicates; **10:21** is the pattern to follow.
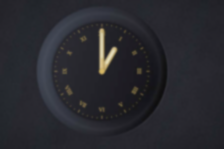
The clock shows **1:00**
